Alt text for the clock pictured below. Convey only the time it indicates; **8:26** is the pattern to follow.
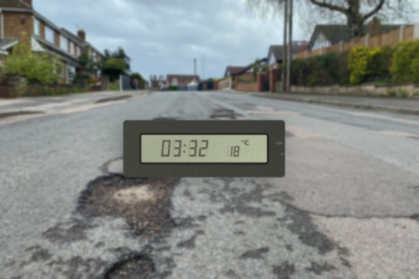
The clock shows **3:32**
